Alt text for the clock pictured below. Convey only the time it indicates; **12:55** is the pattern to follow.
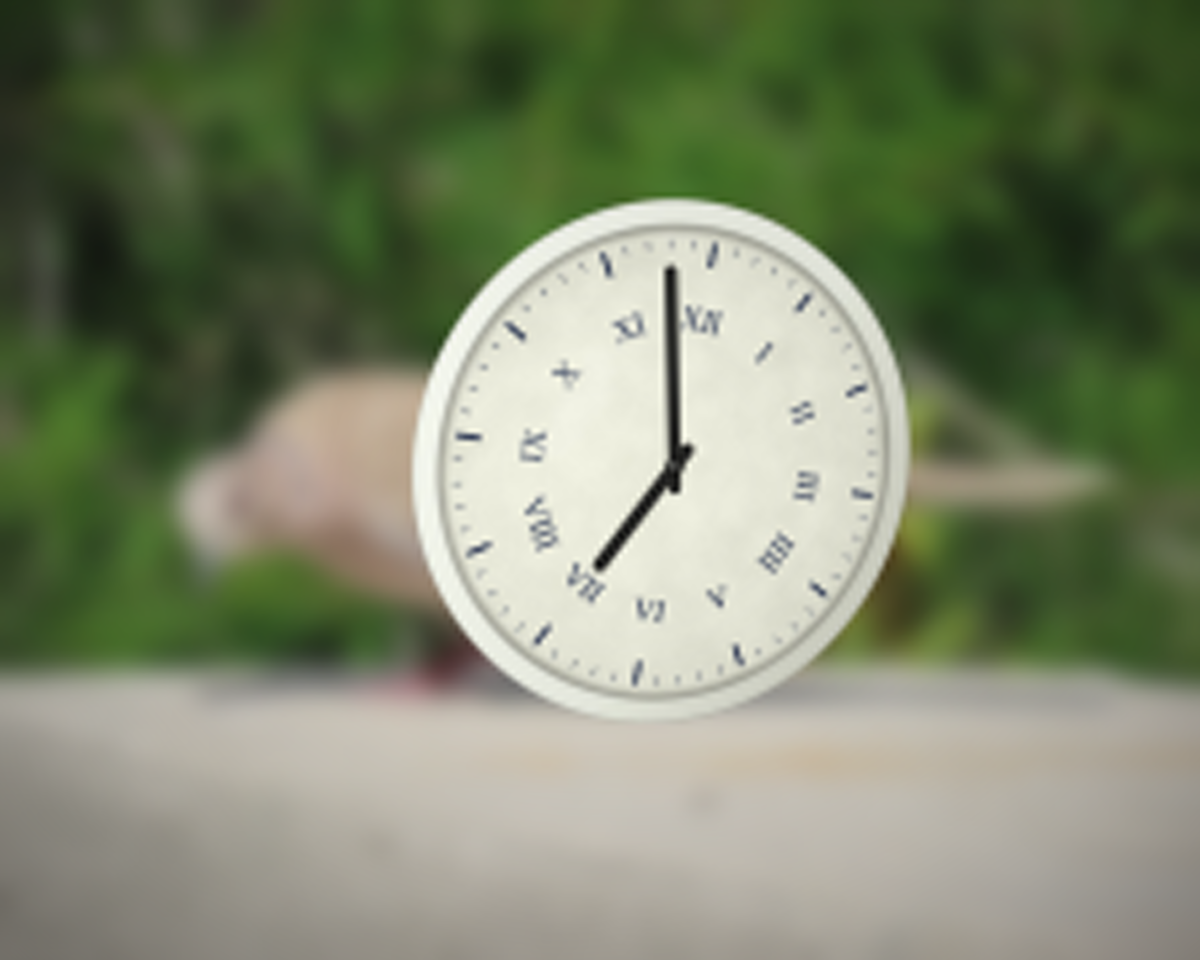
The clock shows **6:58**
